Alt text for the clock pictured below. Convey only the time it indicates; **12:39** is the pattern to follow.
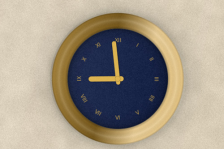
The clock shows **8:59**
